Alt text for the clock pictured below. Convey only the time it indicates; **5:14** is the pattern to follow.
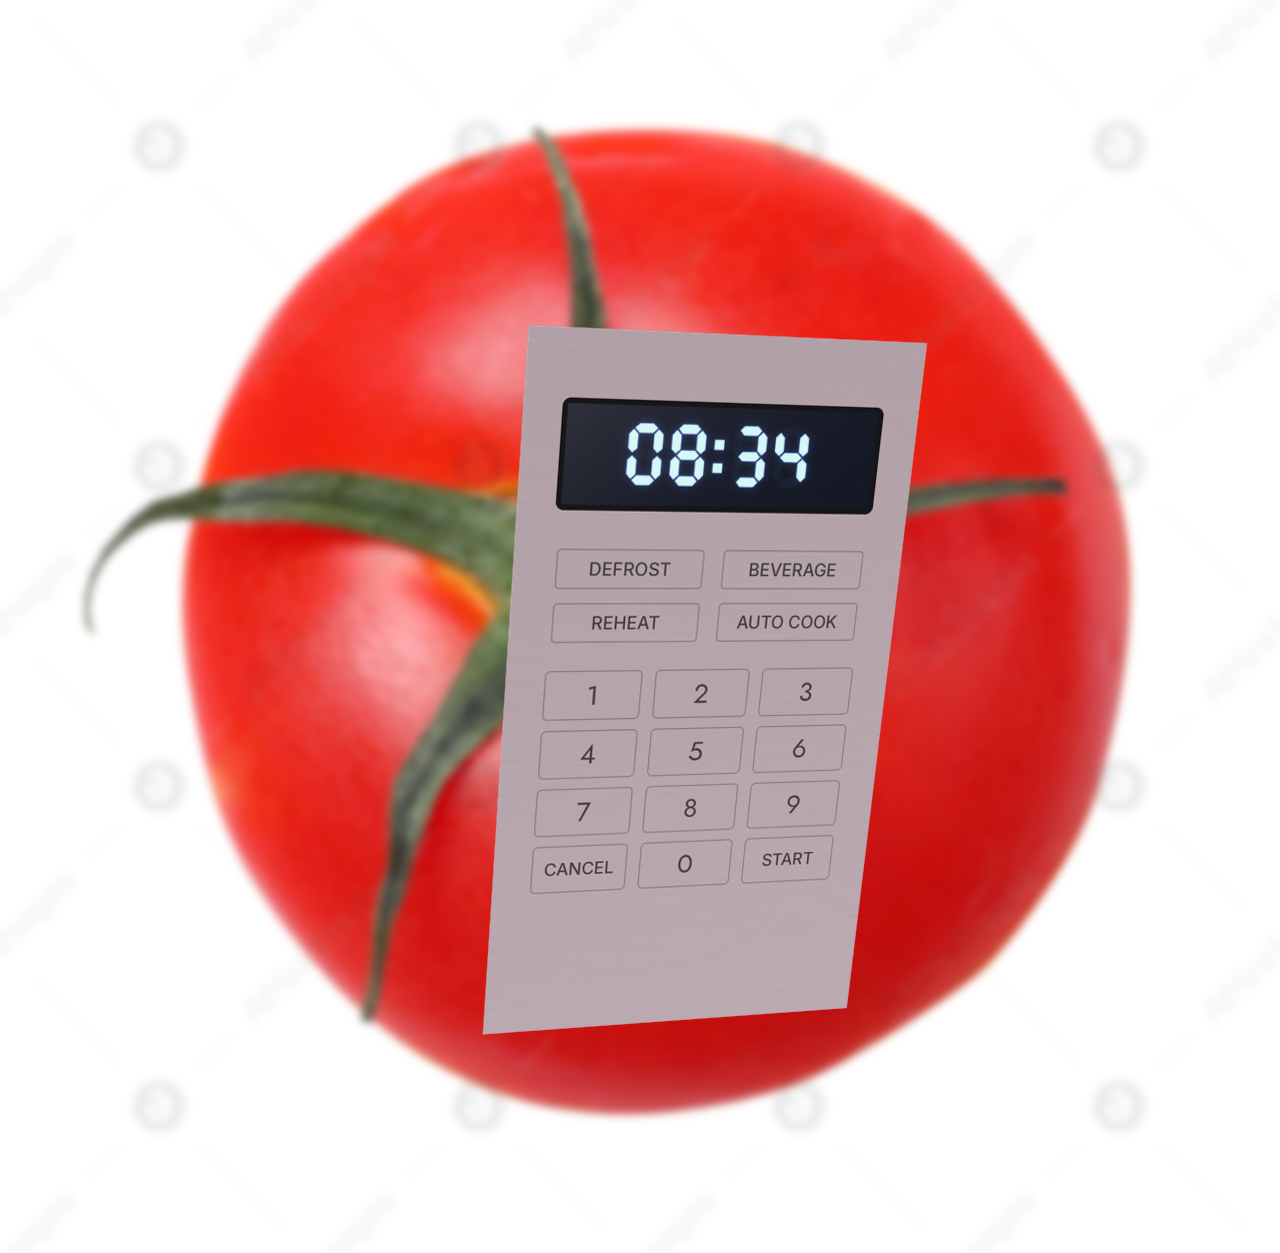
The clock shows **8:34**
